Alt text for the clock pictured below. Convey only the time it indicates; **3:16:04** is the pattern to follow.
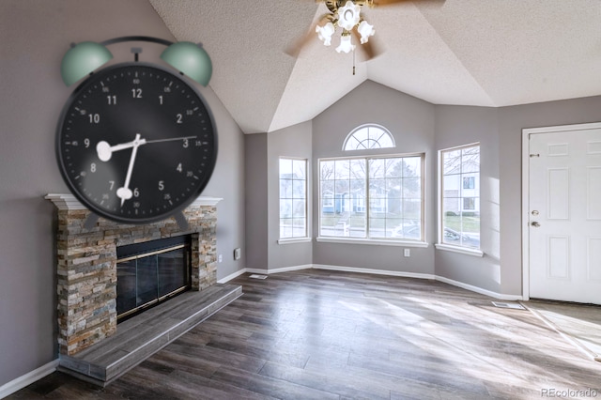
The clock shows **8:32:14**
